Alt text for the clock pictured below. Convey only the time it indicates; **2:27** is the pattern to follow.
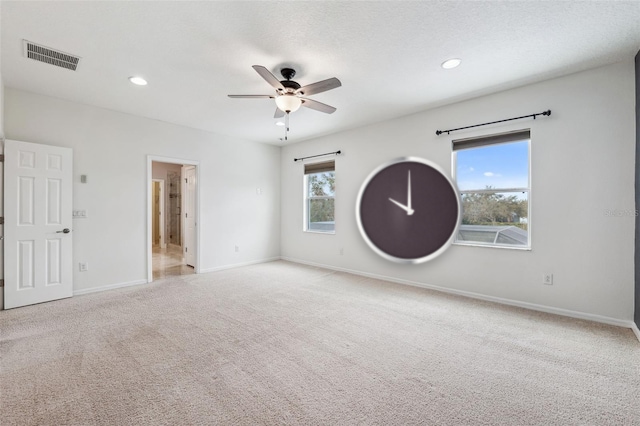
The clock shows **10:00**
